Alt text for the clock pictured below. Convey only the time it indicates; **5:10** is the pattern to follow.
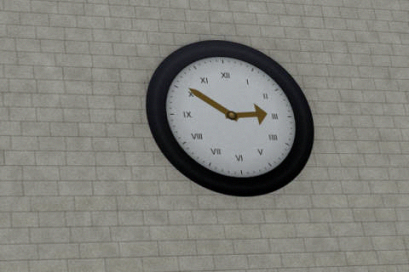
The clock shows **2:51**
